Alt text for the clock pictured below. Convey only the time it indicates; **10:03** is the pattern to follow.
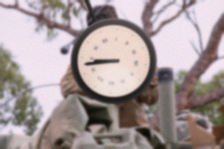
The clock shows **9:48**
